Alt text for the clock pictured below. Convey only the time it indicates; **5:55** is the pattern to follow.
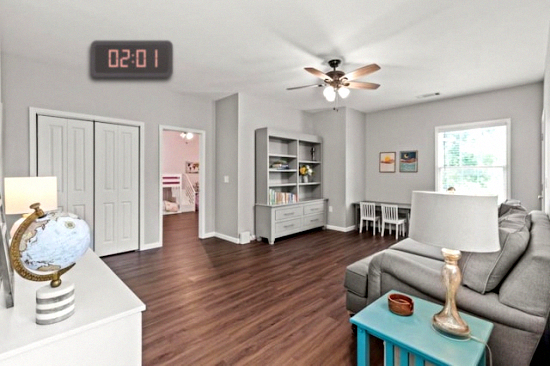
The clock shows **2:01**
